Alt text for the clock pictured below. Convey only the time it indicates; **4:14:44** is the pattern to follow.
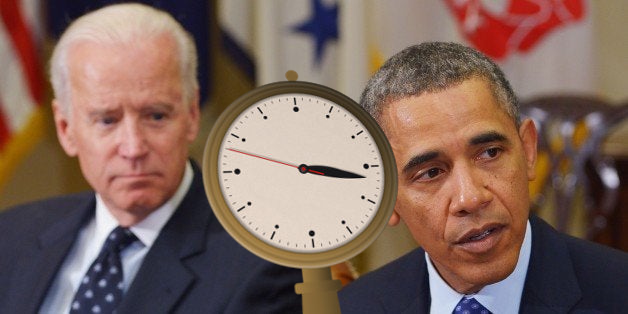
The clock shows **3:16:48**
